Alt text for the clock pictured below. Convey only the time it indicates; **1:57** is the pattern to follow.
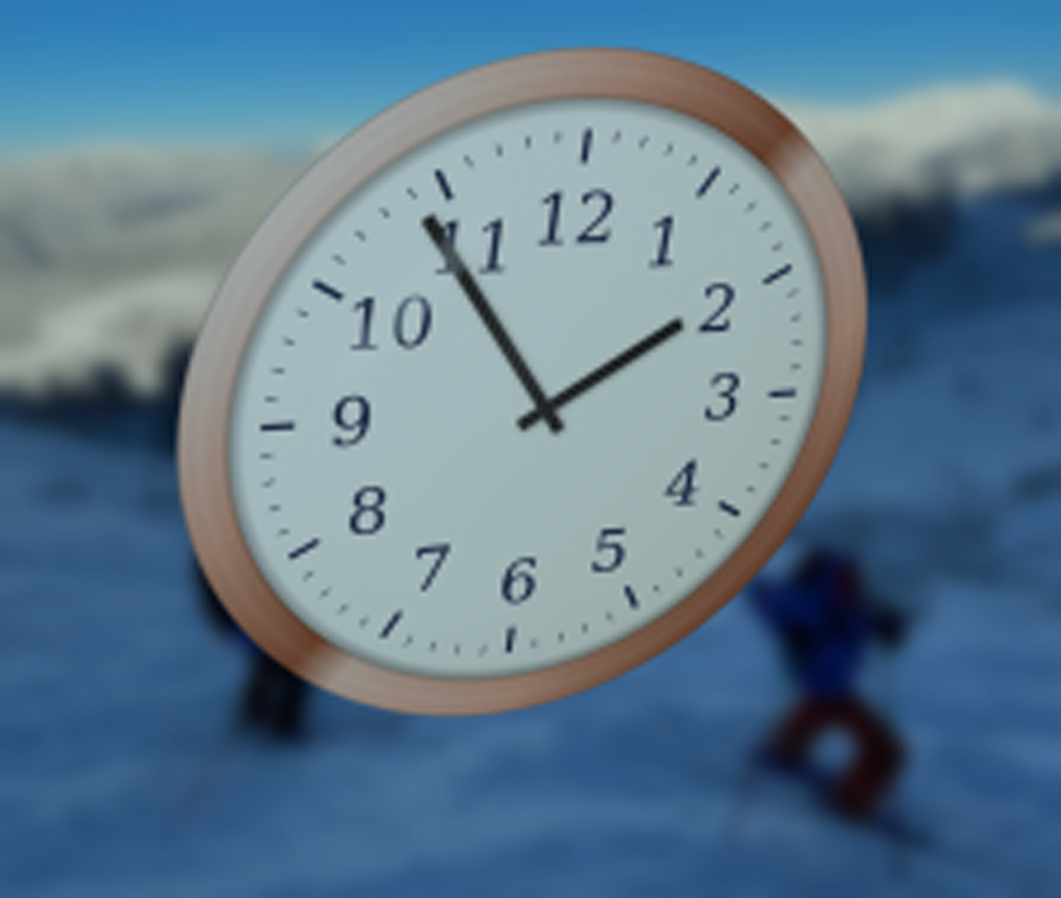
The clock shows **1:54**
